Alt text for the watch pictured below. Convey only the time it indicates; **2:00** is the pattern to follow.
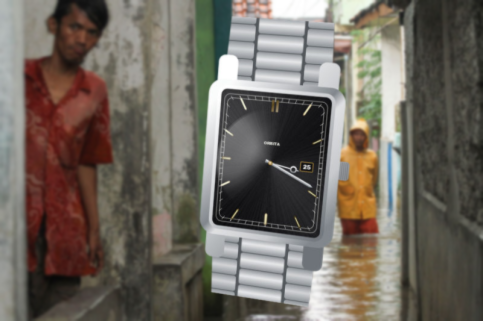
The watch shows **3:19**
